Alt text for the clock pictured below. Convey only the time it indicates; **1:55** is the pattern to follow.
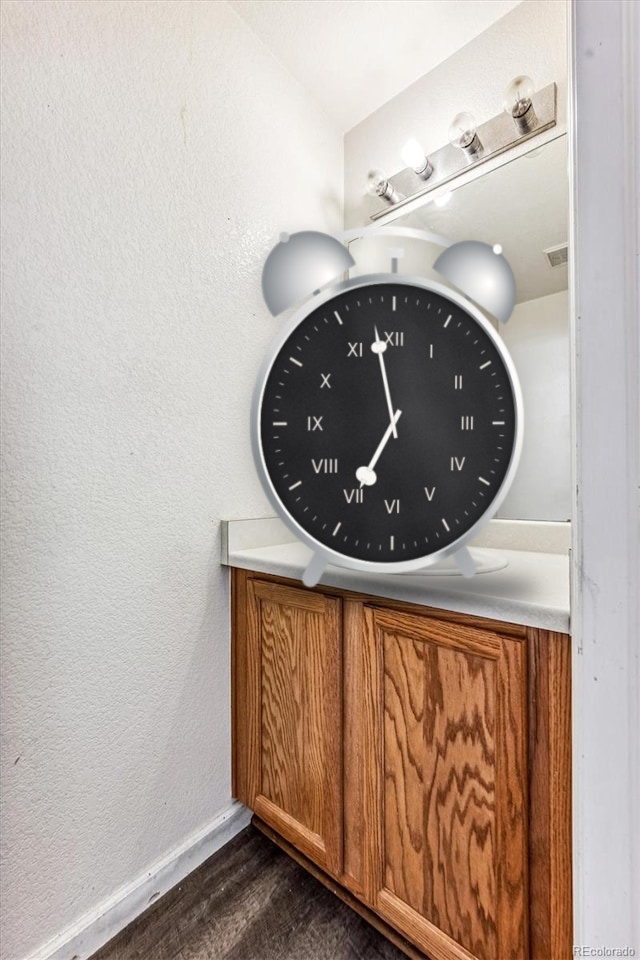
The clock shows **6:58**
